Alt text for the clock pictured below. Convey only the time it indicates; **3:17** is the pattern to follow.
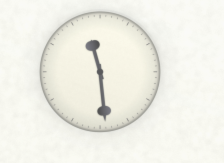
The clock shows **11:29**
